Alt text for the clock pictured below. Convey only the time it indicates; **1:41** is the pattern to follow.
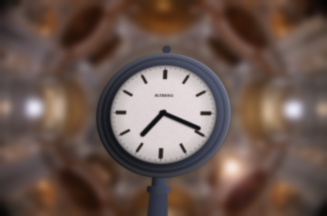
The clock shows **7:19**
